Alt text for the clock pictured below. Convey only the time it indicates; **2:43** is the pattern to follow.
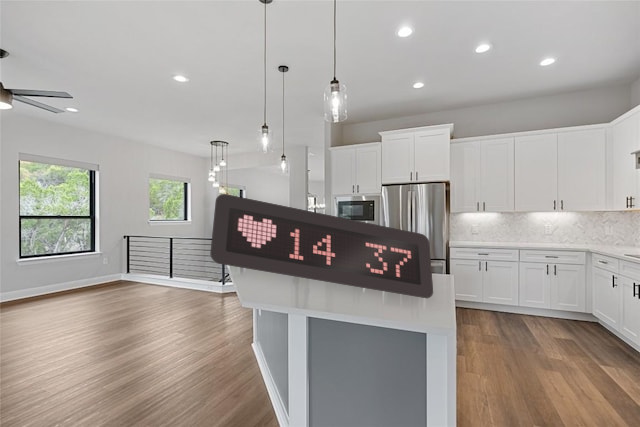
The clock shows **14:37**
